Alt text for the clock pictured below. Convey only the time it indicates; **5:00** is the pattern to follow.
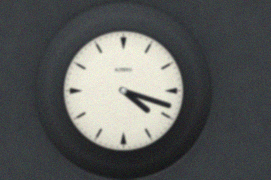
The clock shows **4:18**
